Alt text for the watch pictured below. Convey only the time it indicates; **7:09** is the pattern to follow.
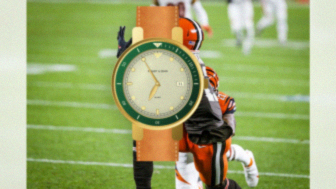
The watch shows **6:55**
